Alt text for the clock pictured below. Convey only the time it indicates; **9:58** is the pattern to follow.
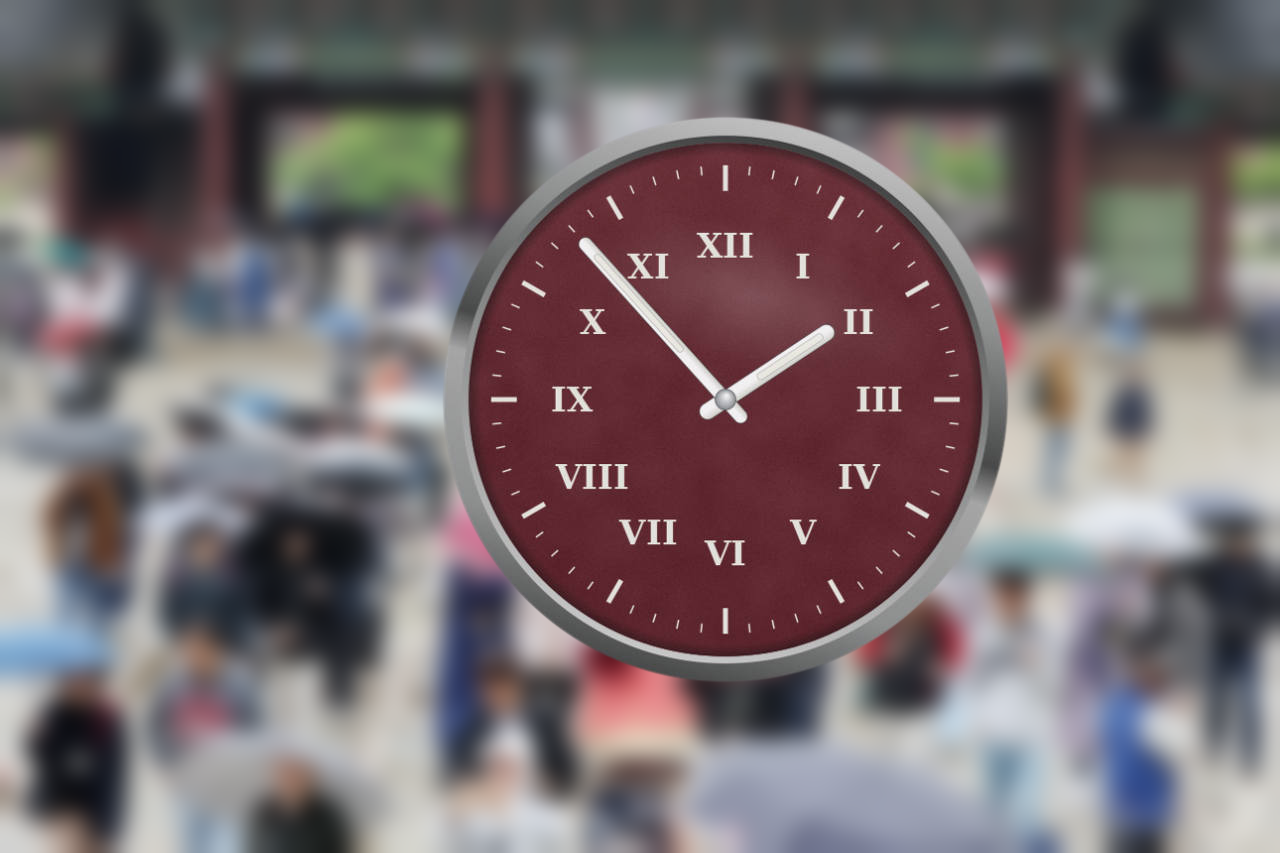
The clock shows **1:53**
